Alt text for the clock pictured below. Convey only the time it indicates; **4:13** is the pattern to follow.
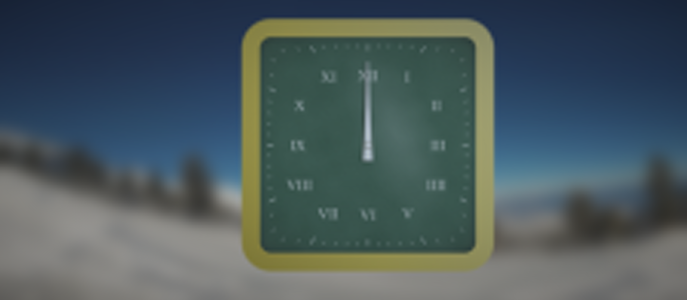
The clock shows **12:00**
